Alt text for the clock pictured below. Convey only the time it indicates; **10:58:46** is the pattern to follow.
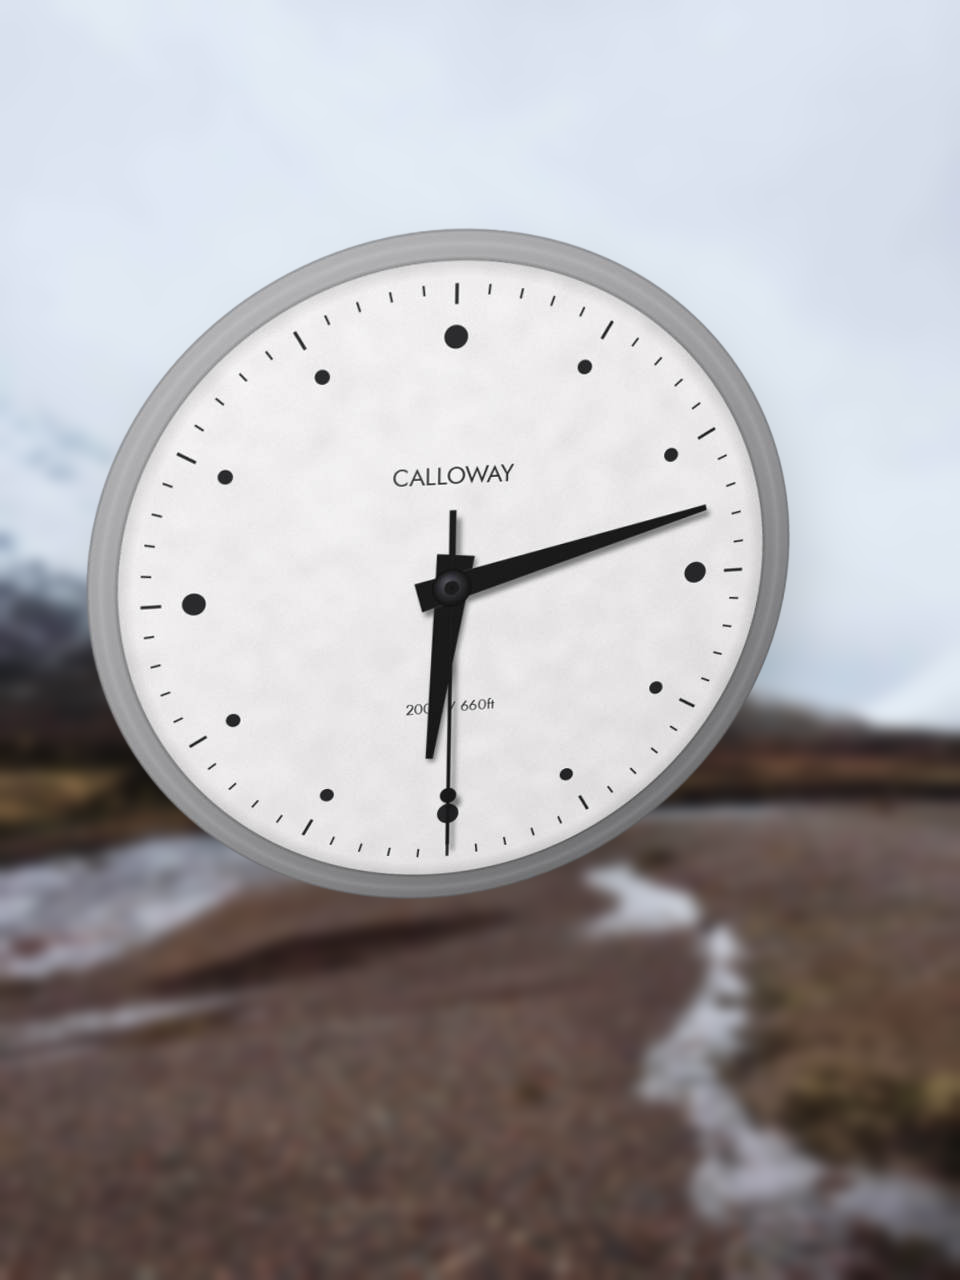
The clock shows **6:12:30**
